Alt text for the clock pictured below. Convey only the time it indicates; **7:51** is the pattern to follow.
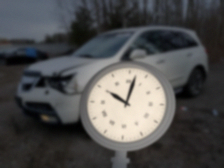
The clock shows **10:02**
